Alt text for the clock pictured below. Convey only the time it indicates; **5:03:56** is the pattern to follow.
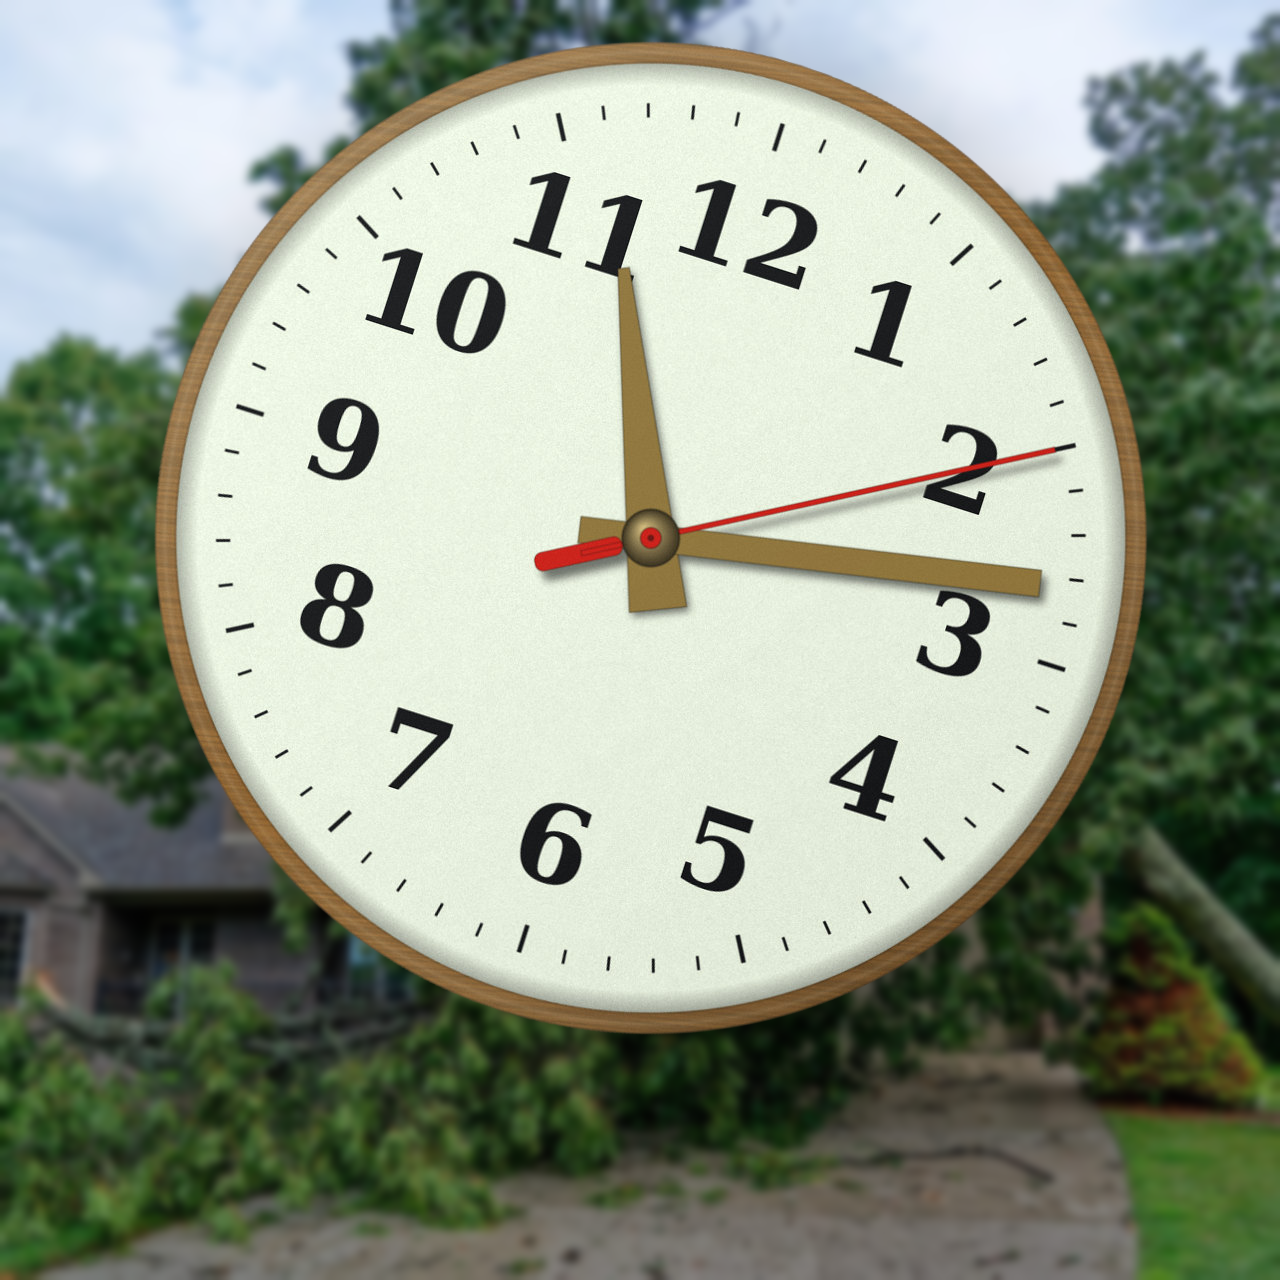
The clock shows **11:13:10**
